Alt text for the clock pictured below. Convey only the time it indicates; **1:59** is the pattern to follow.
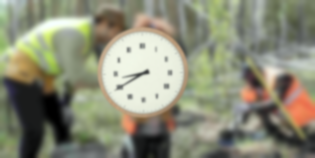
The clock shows **8:40**
